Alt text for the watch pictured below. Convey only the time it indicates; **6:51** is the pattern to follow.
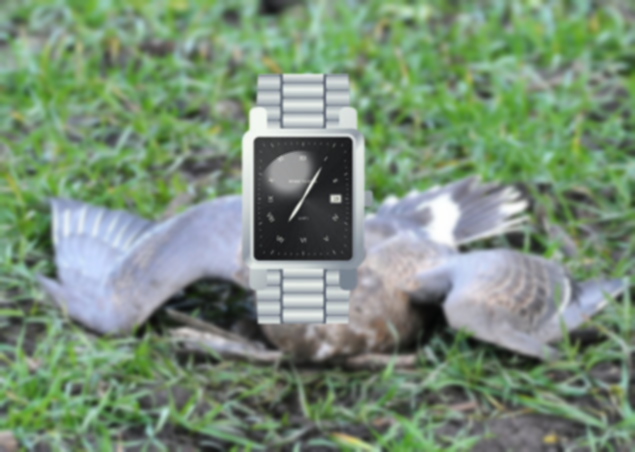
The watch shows **7:05**
